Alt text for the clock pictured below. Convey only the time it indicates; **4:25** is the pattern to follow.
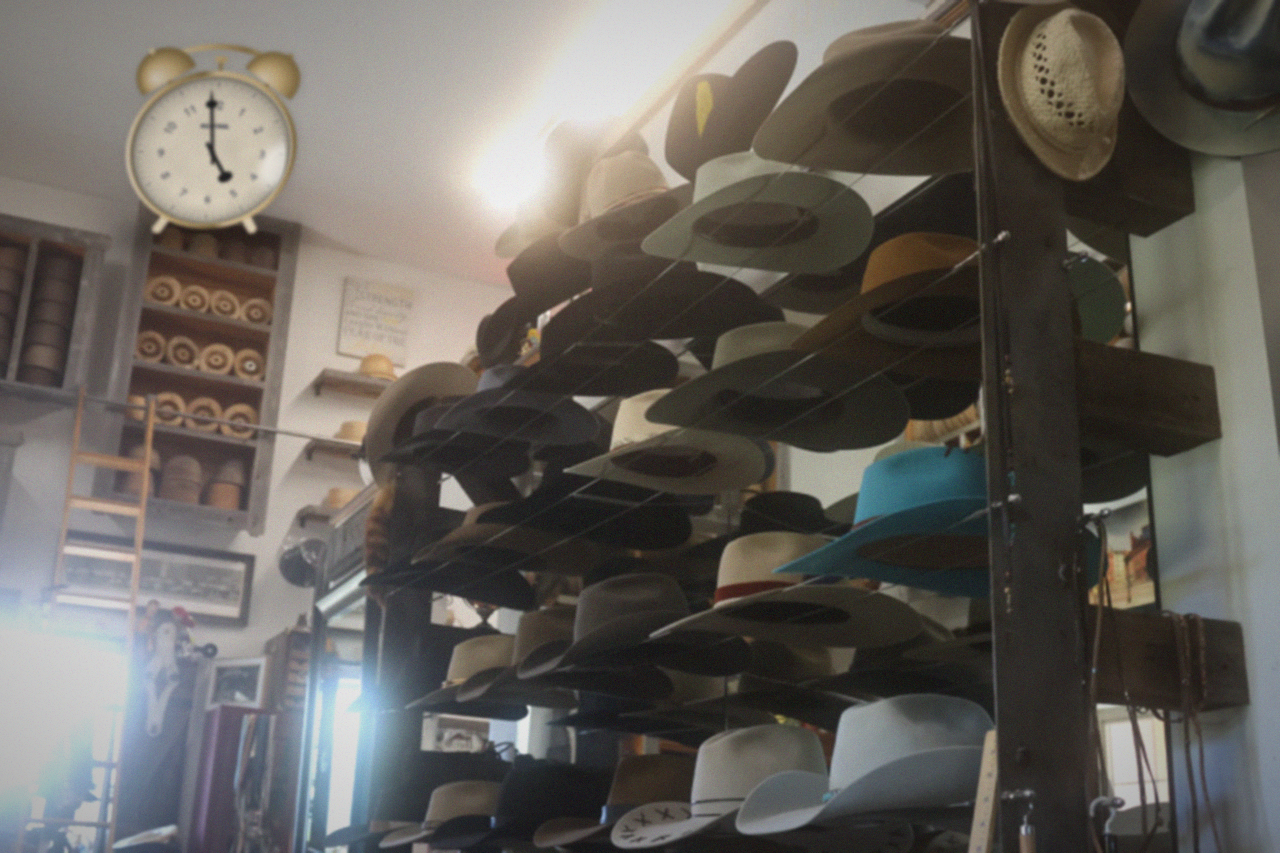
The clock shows **4:59**
